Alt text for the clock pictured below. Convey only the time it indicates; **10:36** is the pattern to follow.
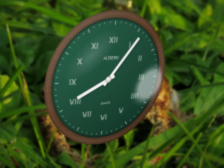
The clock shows **8:06**
